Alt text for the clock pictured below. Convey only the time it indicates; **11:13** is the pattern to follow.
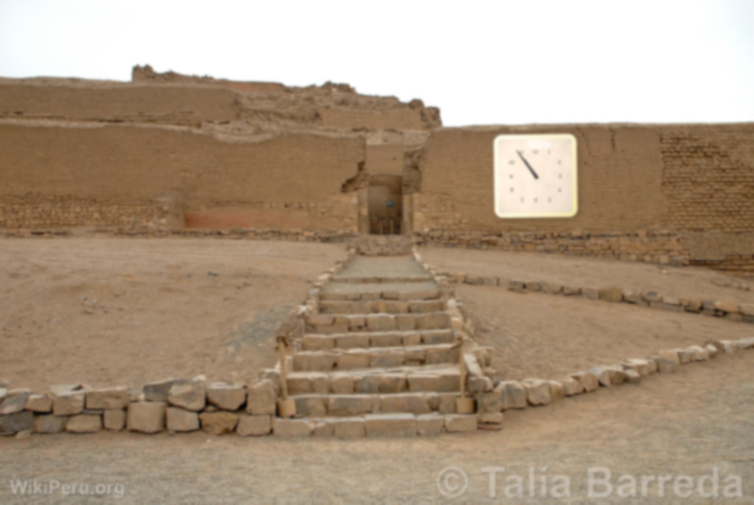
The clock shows **10:54**
